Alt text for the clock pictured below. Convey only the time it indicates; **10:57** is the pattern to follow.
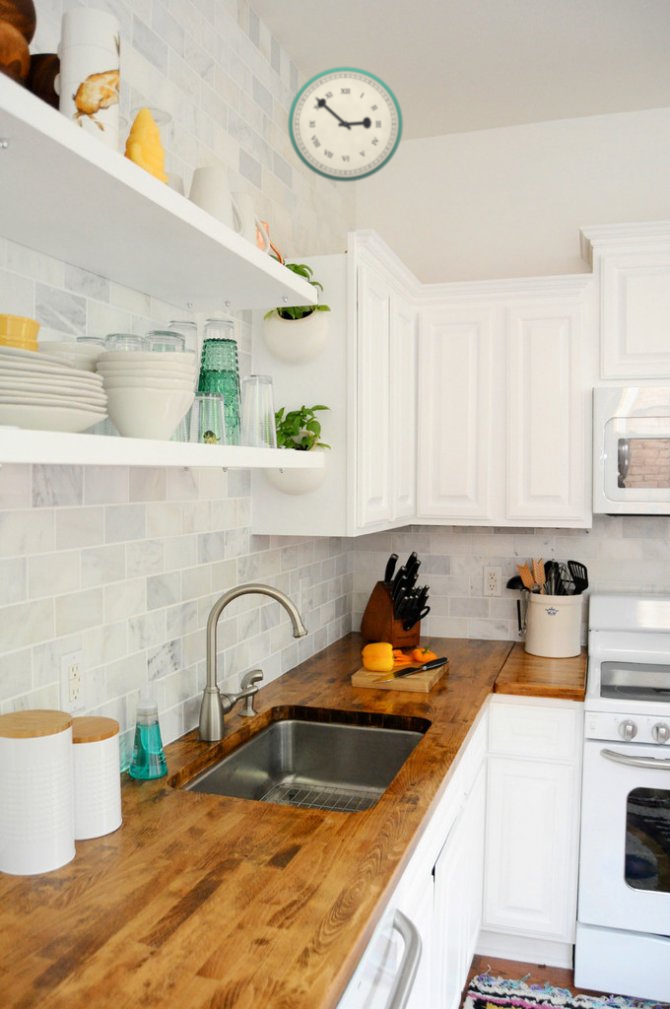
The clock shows **2:52**
